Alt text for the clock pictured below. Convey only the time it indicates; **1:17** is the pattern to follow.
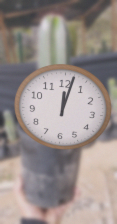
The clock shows **12:02**
